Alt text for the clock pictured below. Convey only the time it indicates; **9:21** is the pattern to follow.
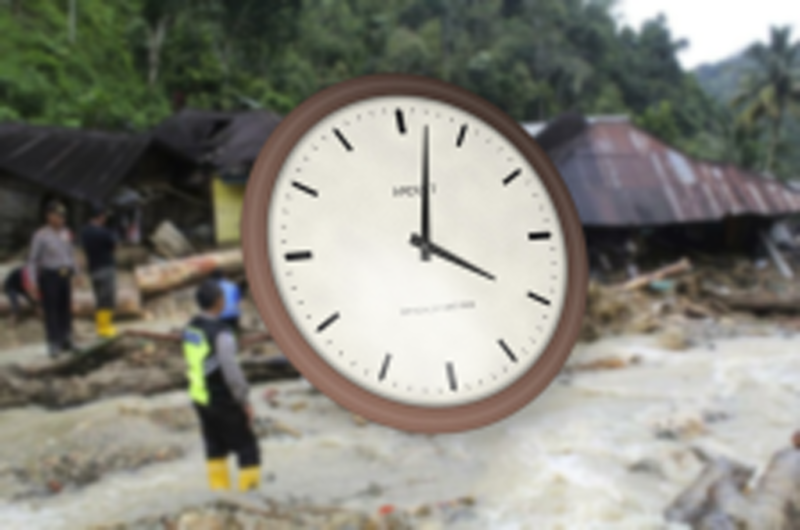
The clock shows **4:02**
